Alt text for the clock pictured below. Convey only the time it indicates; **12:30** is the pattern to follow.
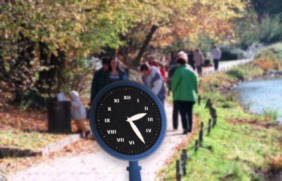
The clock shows **2:25**
